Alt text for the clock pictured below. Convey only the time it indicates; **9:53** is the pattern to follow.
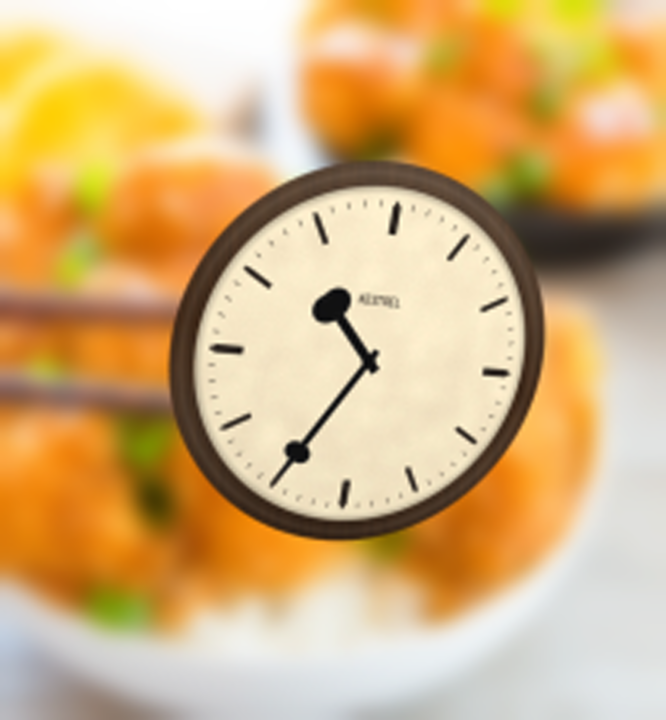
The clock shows **10:35**
